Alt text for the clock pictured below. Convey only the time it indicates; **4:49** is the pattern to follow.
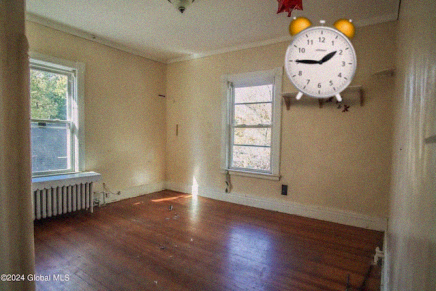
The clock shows **1:45**
